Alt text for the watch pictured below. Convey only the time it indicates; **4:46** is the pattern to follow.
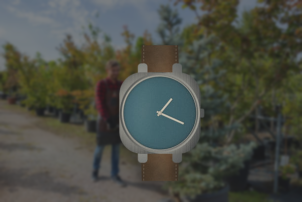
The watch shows **1:19**
